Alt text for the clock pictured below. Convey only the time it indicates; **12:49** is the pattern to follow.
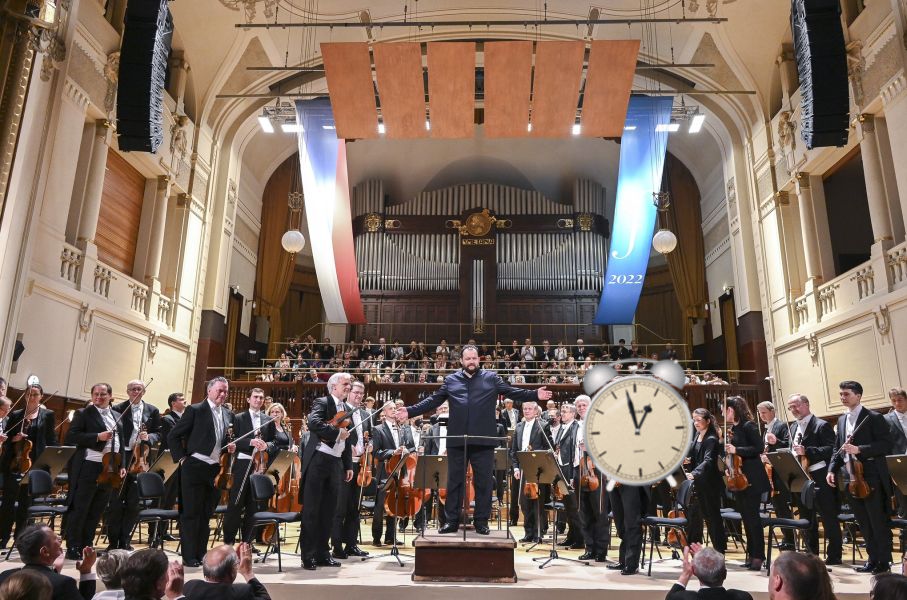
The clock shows **12:58**
